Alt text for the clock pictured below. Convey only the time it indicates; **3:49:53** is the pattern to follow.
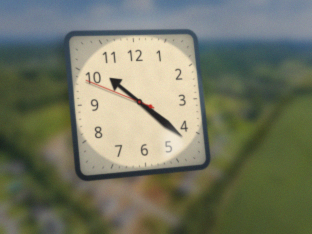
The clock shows **10:21:49**
